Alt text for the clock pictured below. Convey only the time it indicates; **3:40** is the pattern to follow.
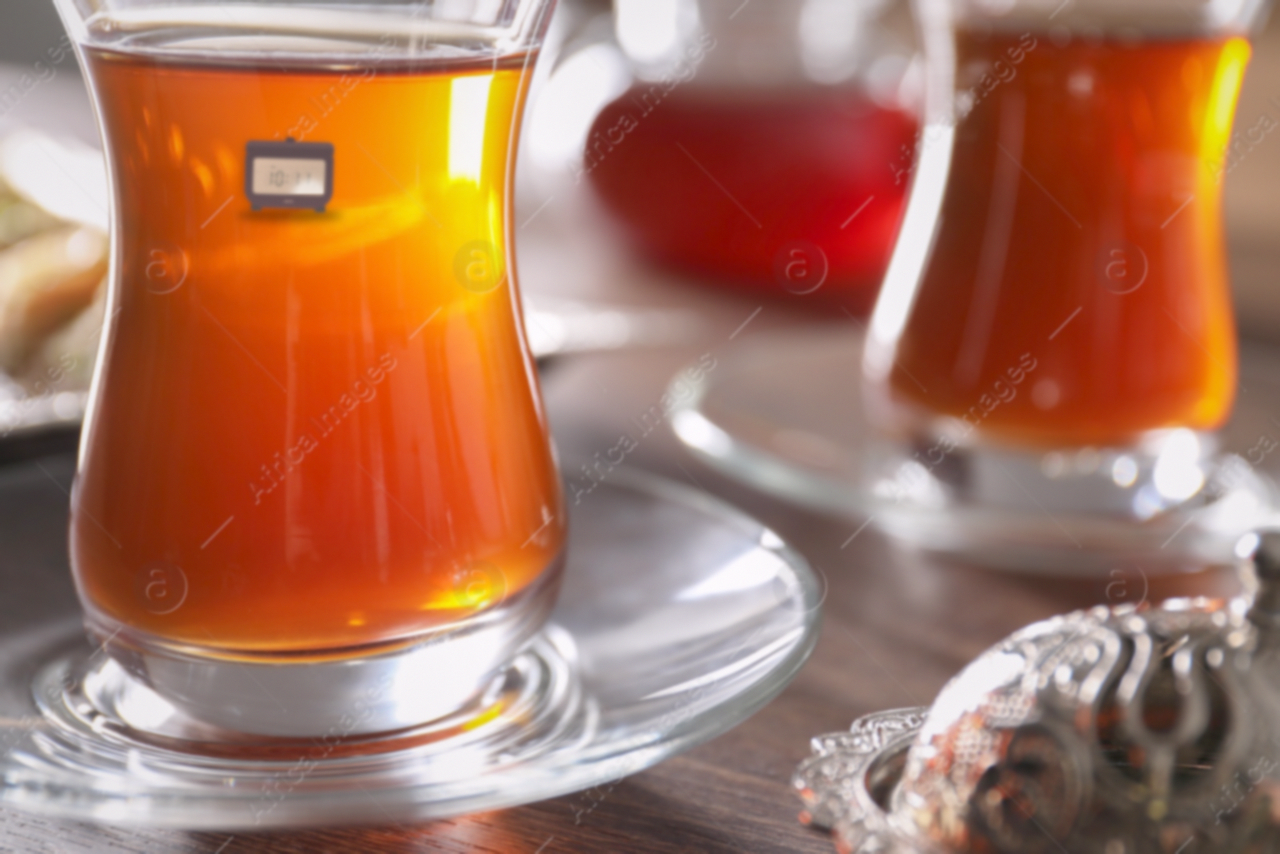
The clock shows **10:11**
